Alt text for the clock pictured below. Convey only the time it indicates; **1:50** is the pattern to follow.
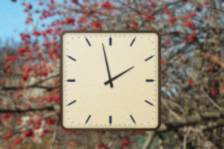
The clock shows **1:58**
